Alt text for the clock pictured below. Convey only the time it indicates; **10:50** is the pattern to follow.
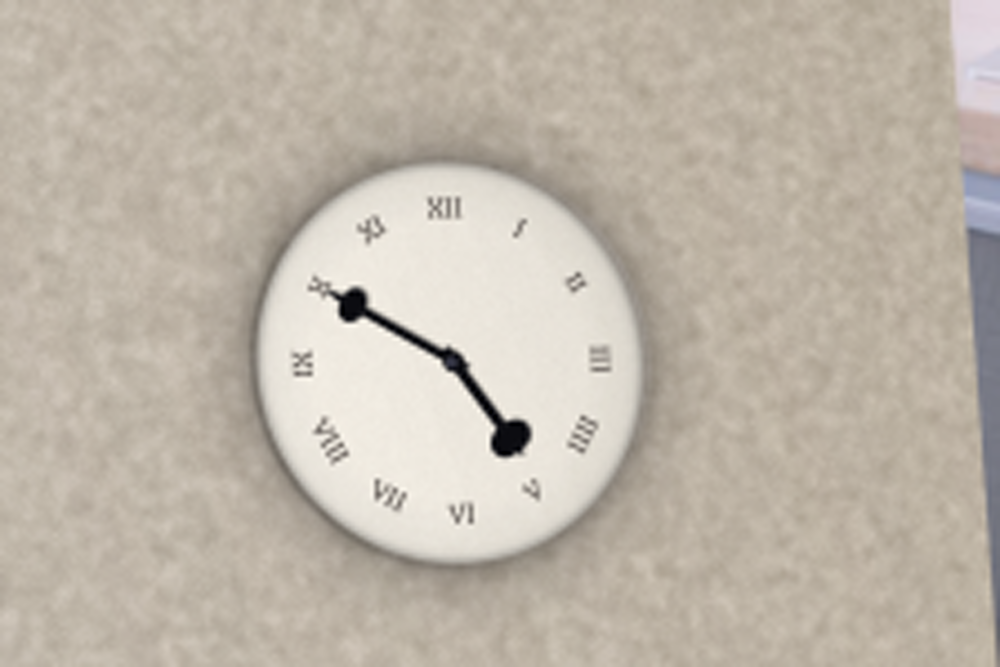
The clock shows **4:50**
